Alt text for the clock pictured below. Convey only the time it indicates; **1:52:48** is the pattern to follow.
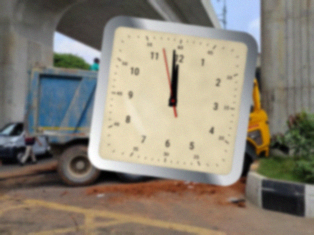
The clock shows **11:58:57**
